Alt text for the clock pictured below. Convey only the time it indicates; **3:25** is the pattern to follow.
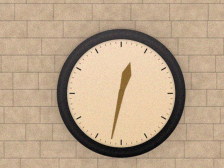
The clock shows **12:32**
